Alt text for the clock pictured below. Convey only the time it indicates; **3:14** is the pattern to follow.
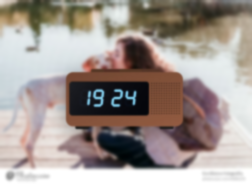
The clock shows **19:24**
